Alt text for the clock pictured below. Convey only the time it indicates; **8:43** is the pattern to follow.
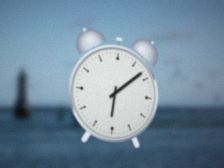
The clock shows **6:08**
